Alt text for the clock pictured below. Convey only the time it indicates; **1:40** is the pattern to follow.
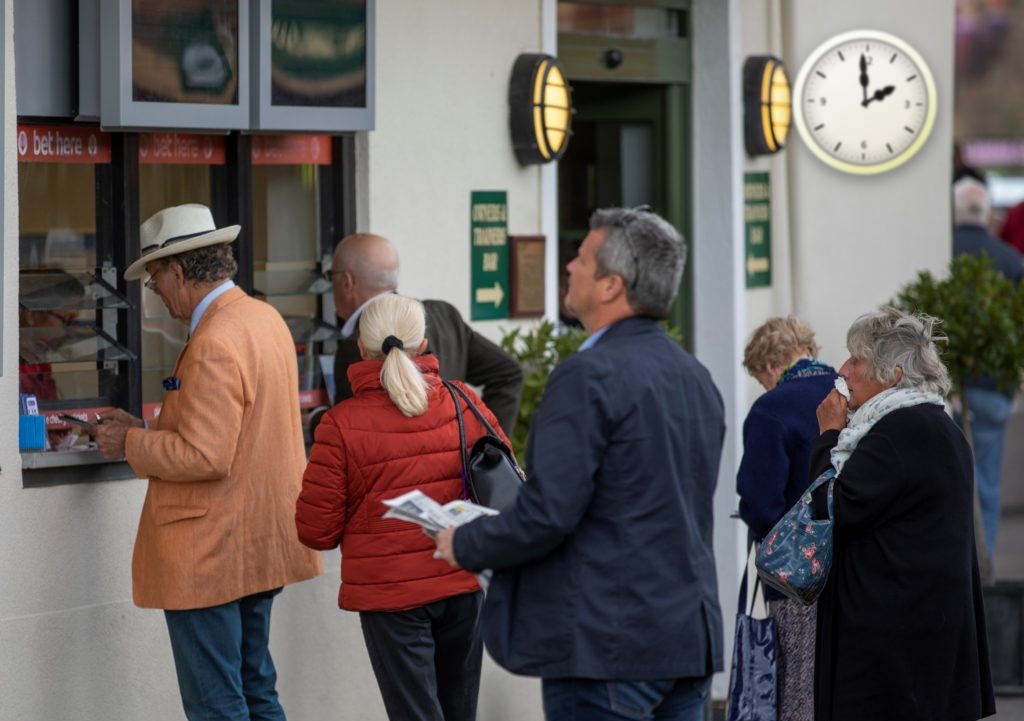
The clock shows **1:59**
